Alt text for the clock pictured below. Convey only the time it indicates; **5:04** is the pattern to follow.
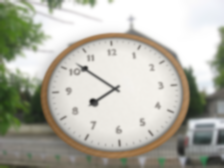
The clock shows **7:52**
